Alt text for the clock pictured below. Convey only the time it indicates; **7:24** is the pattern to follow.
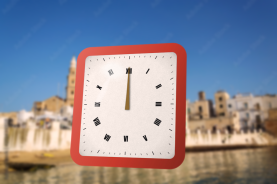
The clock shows **12:00**
